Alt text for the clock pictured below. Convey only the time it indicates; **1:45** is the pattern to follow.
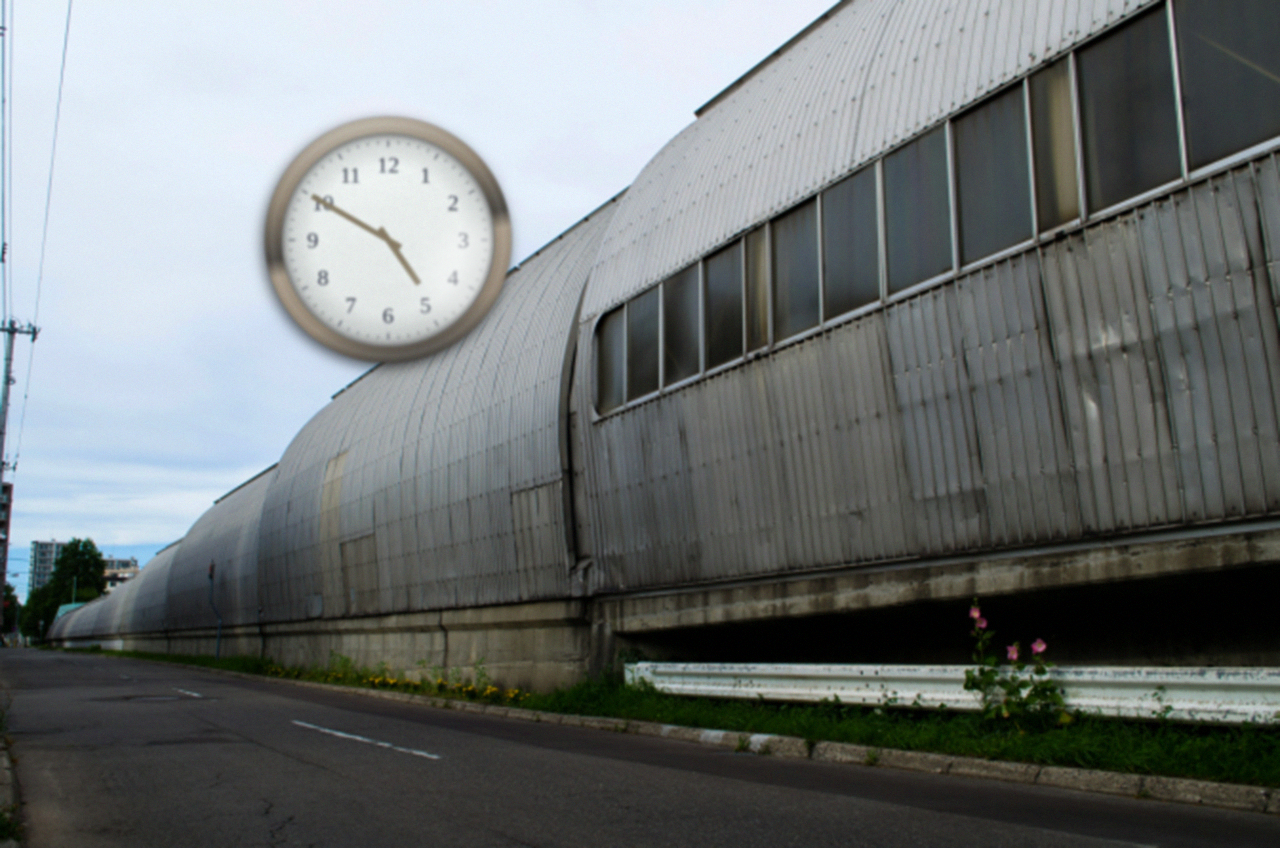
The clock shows **4:50**
